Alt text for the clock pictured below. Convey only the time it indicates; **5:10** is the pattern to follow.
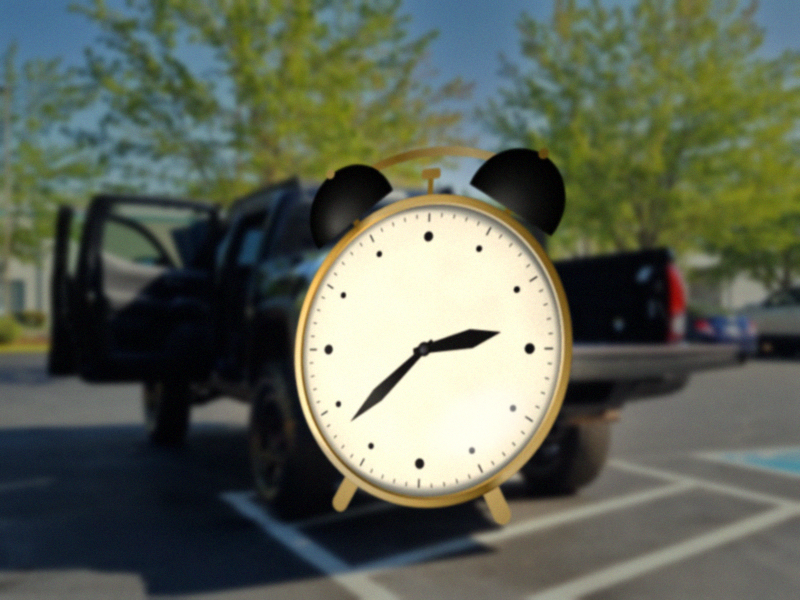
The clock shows **2:38**
